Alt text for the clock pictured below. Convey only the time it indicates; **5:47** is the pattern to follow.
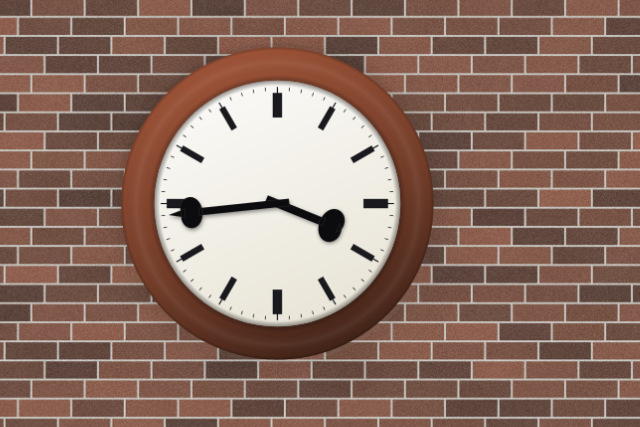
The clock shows **3:44**
